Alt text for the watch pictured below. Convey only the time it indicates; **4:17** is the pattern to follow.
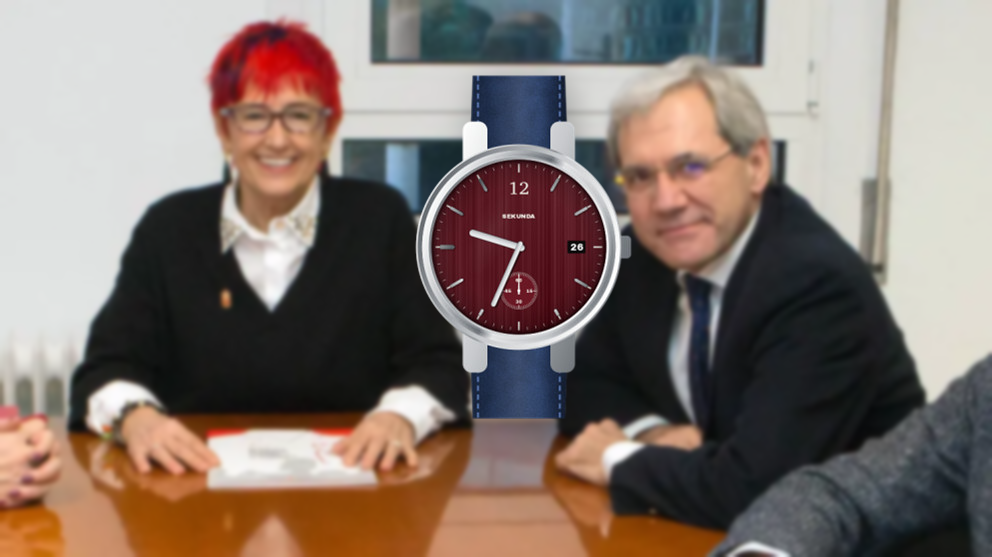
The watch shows **9:34**
